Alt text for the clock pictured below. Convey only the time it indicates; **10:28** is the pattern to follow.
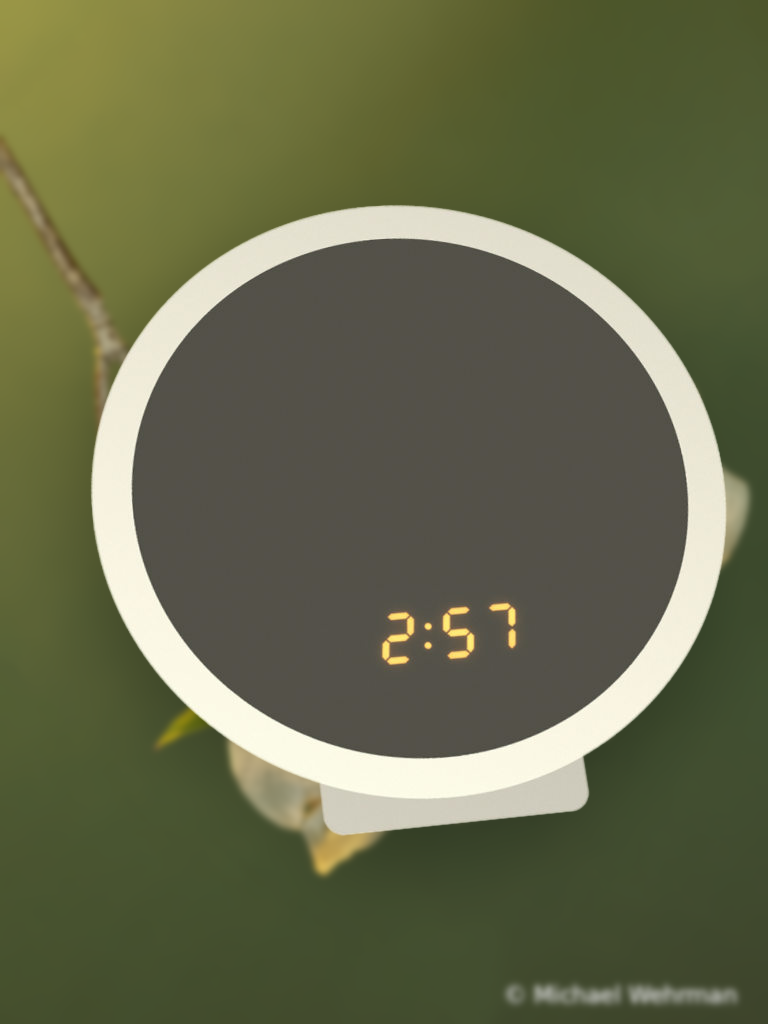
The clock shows **2:57**
